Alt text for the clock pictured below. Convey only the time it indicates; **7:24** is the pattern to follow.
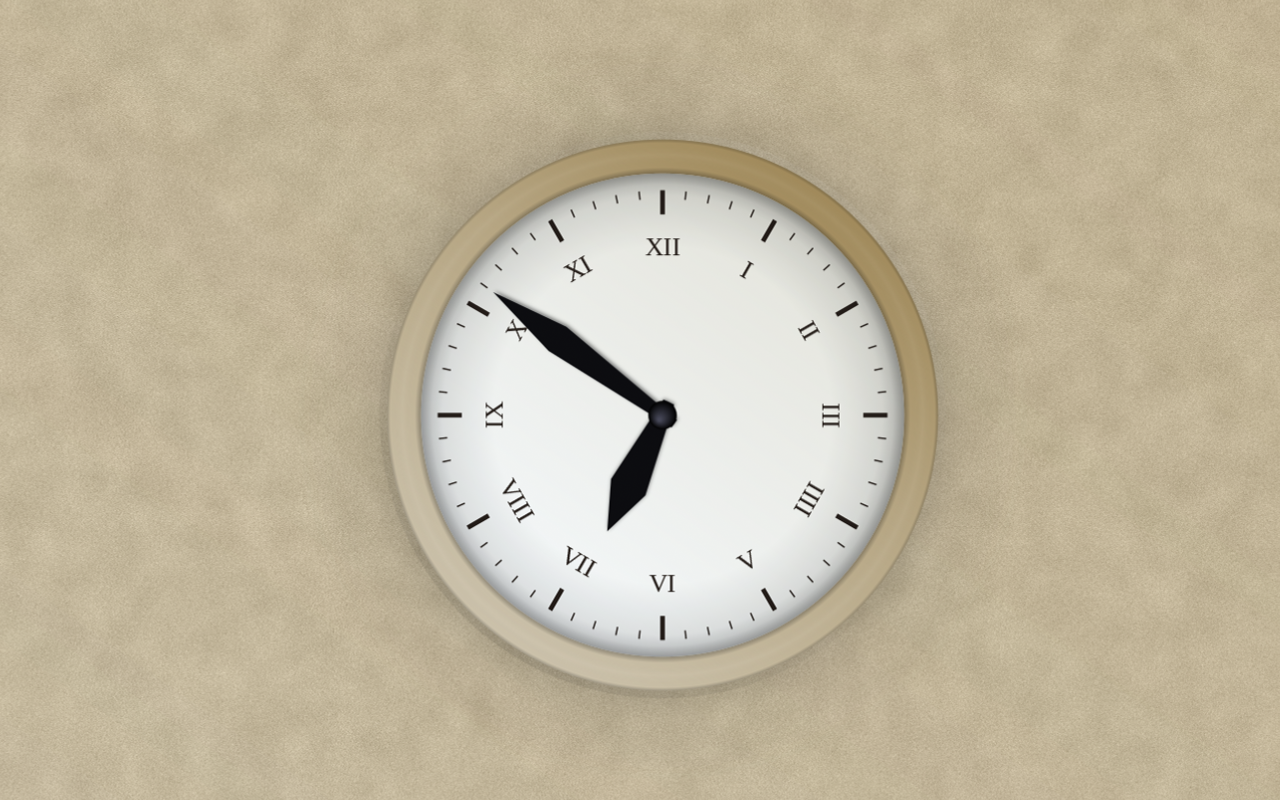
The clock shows **6:51**
